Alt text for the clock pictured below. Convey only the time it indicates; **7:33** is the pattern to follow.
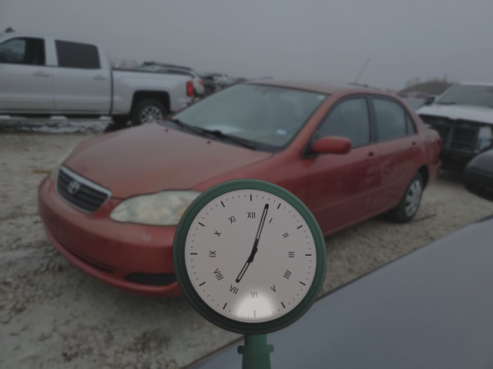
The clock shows **7:03**
